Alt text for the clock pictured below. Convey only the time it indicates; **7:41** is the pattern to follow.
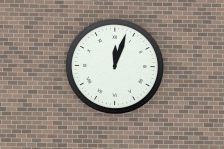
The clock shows **12:03**
